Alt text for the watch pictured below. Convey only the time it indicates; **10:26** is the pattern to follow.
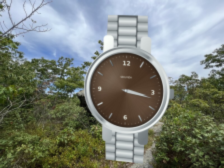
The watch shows **3:17**
